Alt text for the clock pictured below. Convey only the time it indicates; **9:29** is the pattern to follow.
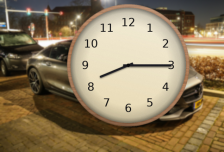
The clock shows **8:15**
